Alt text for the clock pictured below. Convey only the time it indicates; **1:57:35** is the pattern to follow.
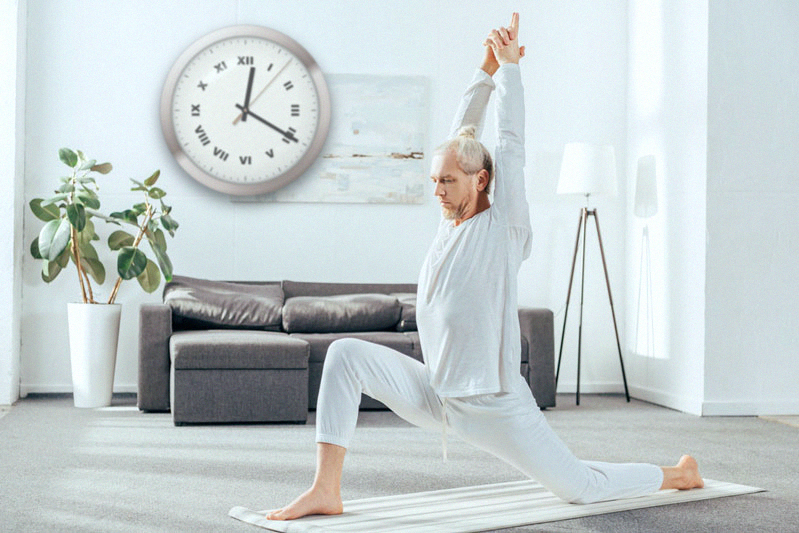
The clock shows **12:20:07**
